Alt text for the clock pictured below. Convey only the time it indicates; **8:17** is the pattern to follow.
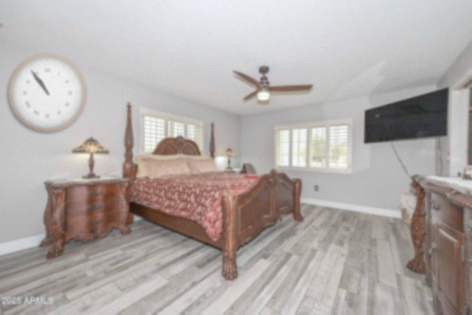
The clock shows **10:54**
